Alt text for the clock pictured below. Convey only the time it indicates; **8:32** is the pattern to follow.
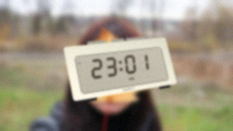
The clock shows **23:01**
